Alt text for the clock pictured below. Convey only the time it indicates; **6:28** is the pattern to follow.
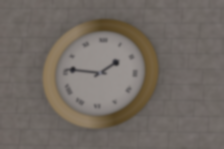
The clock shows **1:46**
